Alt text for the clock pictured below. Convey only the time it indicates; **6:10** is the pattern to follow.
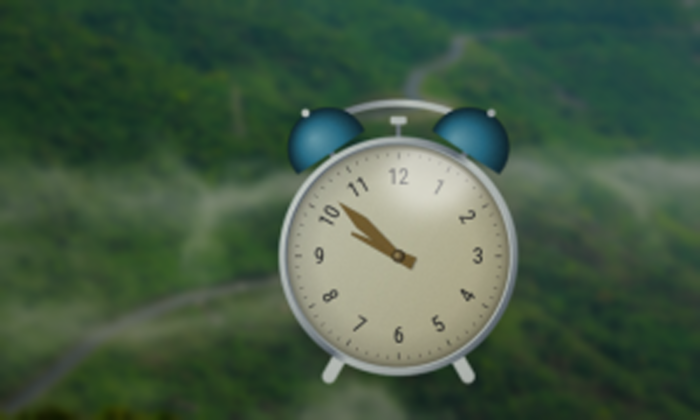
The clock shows **9:52**
